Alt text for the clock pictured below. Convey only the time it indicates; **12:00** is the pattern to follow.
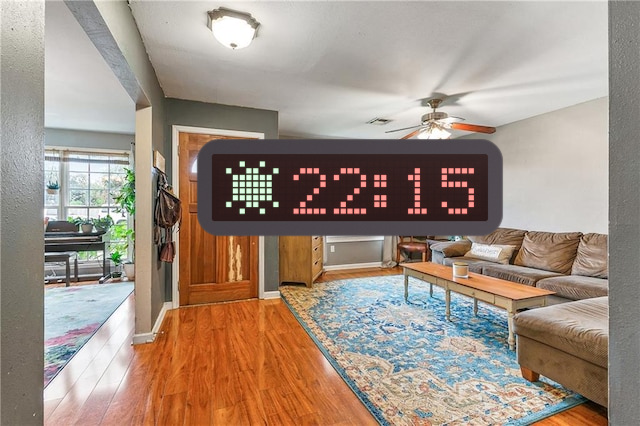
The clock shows **22:15**
